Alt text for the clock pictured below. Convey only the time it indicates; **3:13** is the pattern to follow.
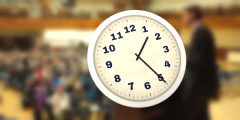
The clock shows **1:25**
